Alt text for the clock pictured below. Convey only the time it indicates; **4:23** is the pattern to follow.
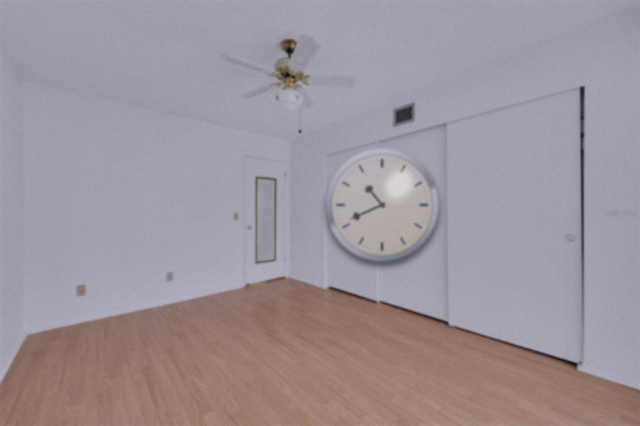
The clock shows **10:41**
